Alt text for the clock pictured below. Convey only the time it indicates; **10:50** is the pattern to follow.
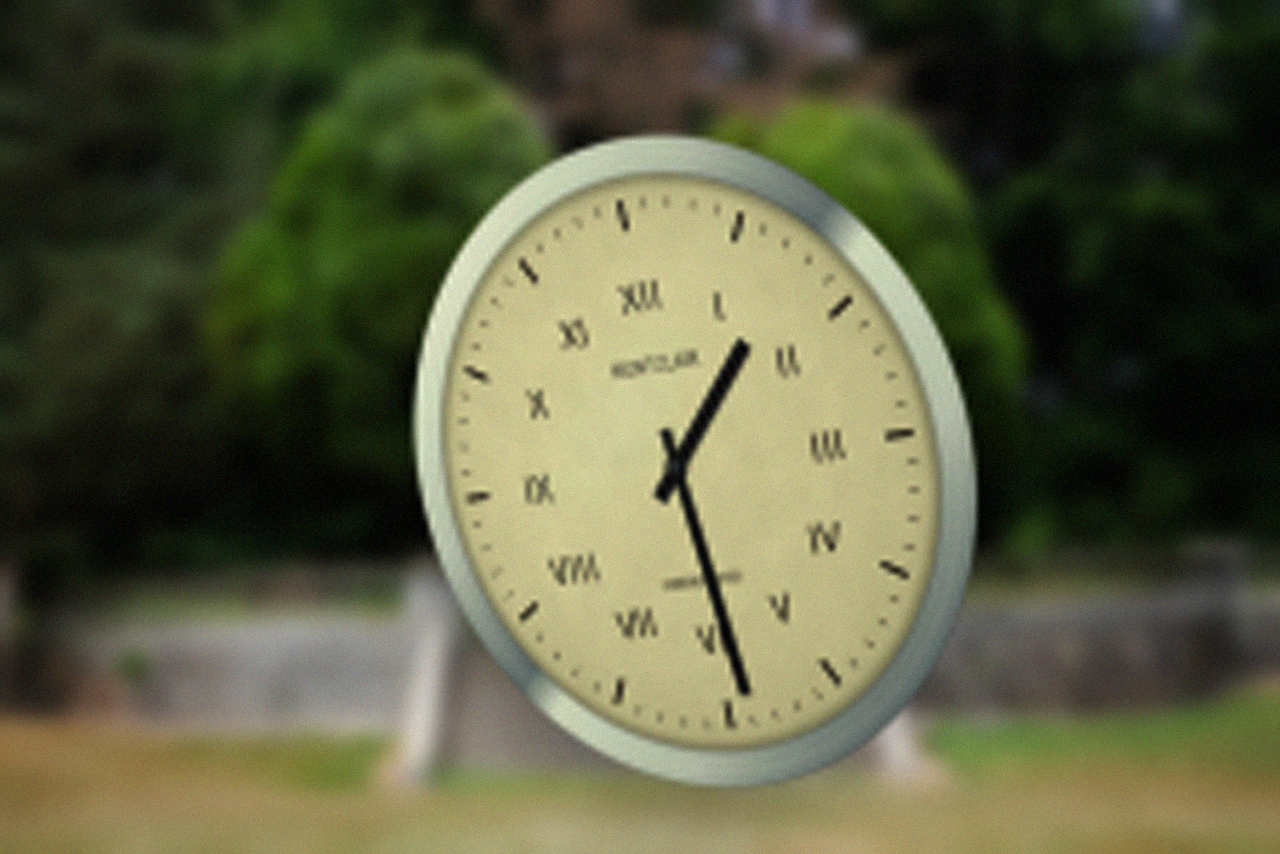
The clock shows **1:29**
